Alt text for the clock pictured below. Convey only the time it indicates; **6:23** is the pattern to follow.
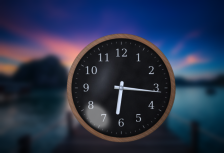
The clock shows **6:16**
